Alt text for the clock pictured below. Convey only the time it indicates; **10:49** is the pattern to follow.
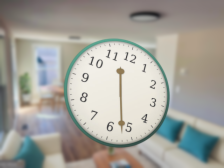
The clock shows **11:27**
